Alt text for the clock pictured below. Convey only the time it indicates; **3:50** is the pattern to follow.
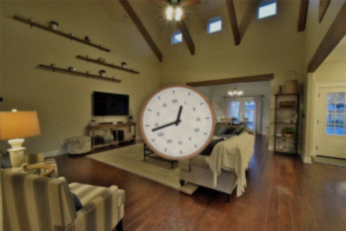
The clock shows **12:43**
